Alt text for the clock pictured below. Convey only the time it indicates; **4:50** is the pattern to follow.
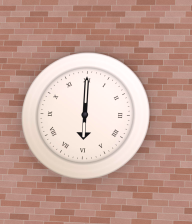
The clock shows **6:00**
